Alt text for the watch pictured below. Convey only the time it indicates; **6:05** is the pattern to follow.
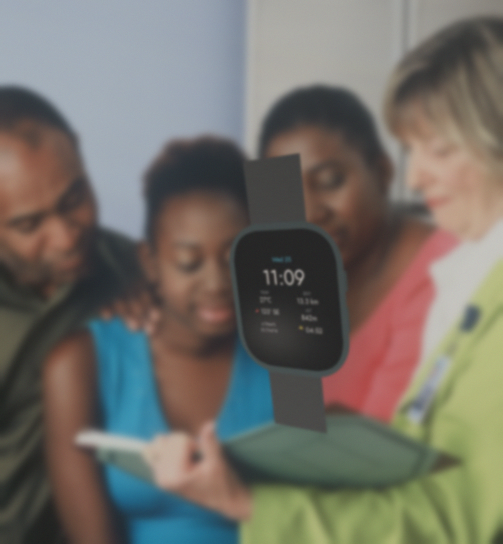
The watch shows **11:09**
